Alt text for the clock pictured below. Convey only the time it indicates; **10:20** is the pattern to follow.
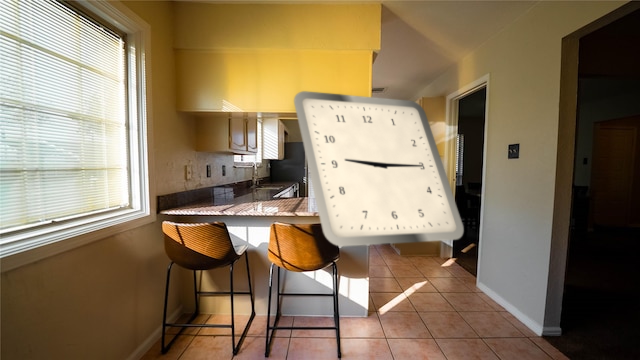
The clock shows **9:15**
